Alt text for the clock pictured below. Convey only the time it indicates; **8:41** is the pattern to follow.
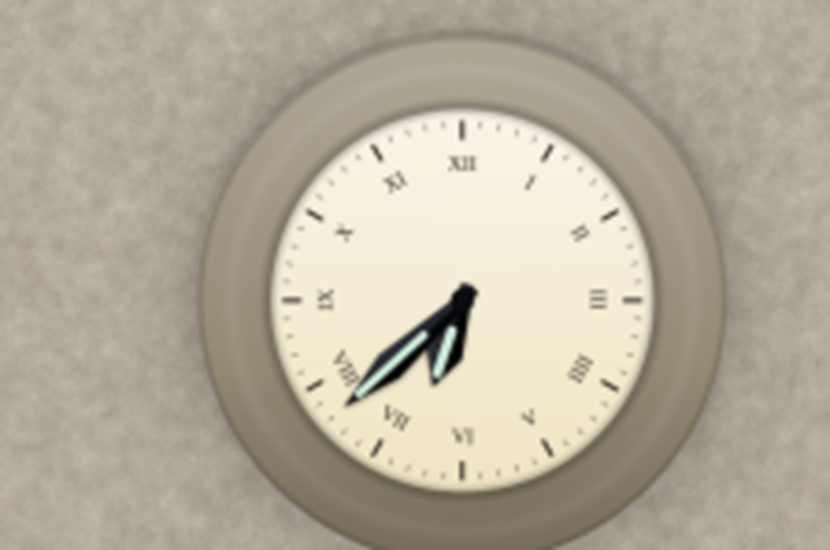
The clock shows **6:38**
